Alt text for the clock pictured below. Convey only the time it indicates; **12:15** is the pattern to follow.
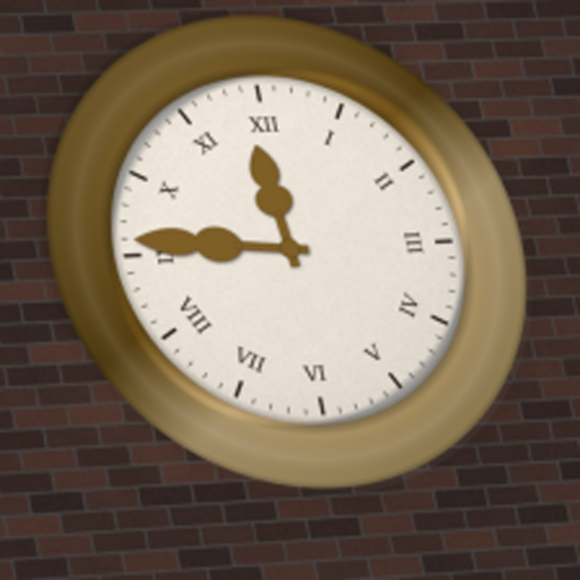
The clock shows **11:46**
